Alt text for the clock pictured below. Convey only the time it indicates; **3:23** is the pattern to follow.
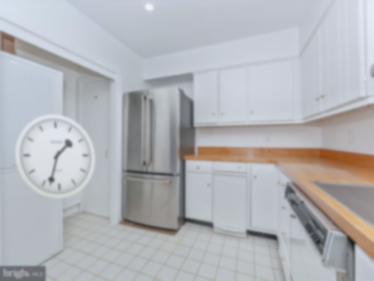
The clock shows **1:33**
